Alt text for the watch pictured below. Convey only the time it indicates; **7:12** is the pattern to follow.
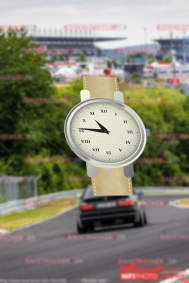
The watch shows **10:46**
